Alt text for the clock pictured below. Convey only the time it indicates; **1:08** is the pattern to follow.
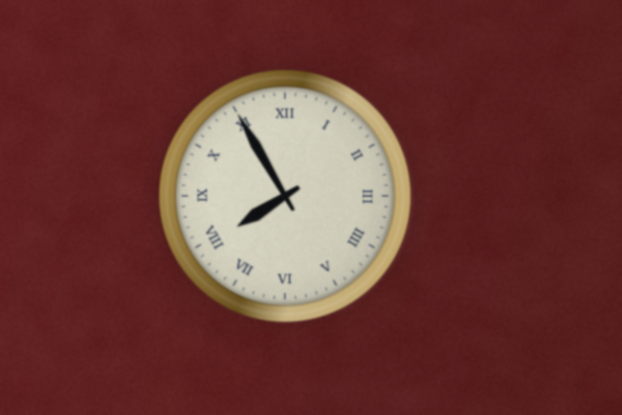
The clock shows **7:55**
